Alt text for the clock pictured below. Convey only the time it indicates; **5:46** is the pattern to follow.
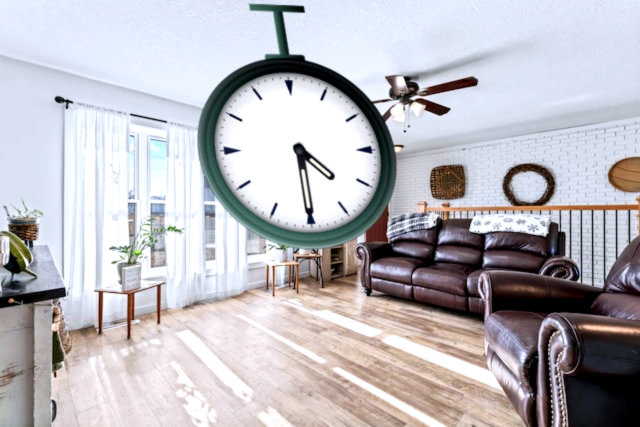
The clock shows **4:30**
